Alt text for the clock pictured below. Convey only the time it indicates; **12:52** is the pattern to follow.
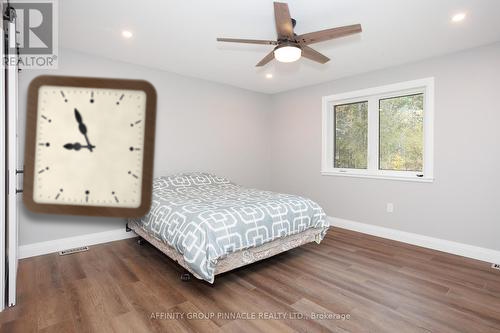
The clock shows **8:56**
